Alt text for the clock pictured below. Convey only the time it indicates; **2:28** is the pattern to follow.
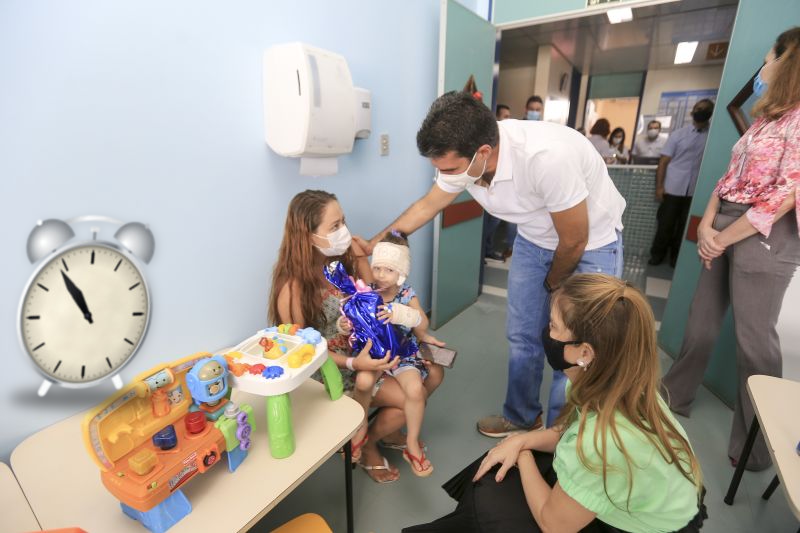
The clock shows **10:54**
